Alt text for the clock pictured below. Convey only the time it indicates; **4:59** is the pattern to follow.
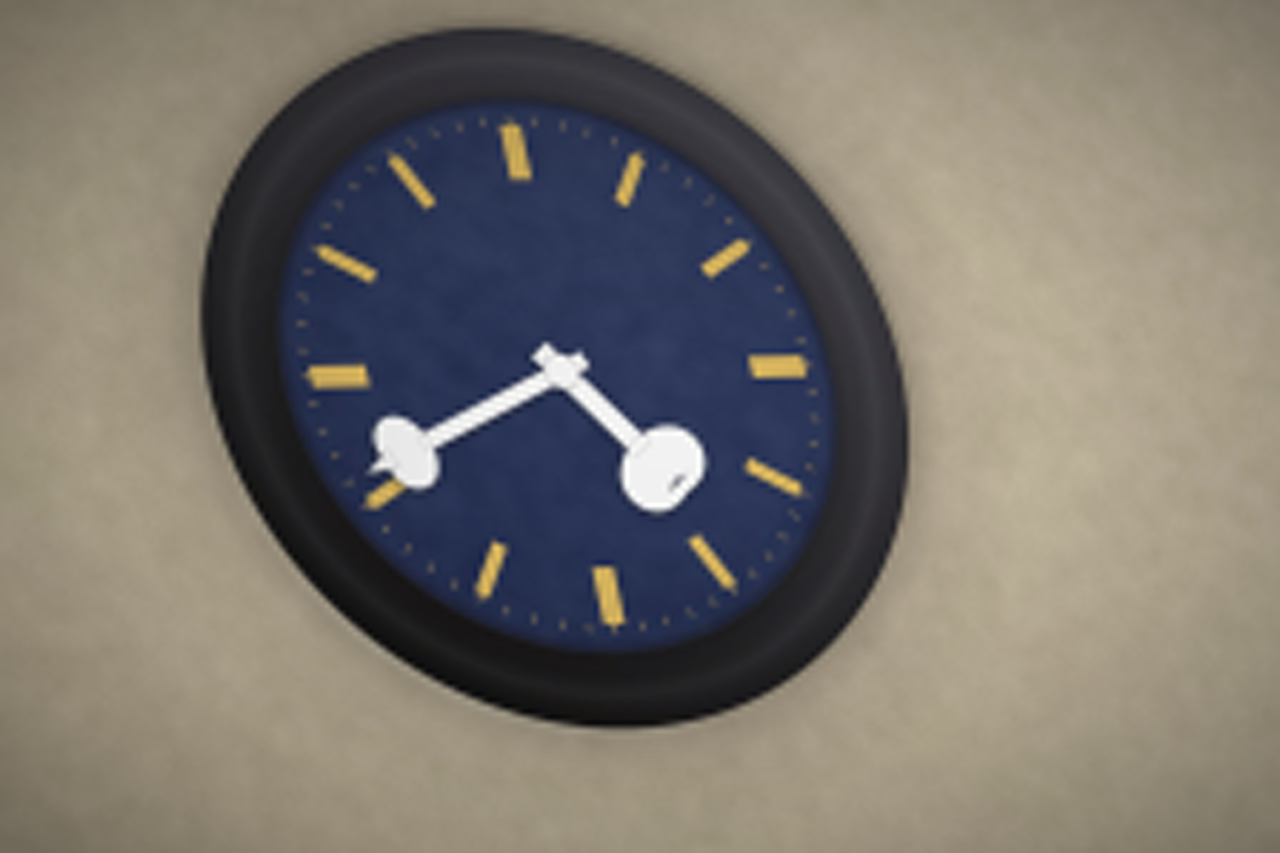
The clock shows **4:41**
